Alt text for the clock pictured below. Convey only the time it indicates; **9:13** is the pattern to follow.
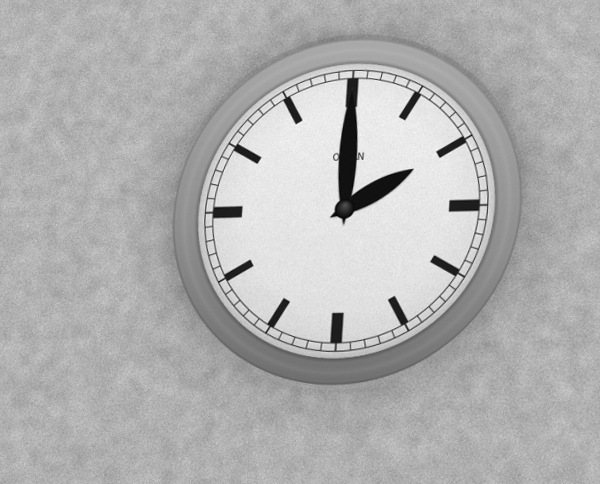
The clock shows **2:00**
